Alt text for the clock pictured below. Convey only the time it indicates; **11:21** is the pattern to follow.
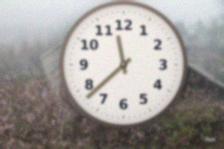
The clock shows **11:38**
